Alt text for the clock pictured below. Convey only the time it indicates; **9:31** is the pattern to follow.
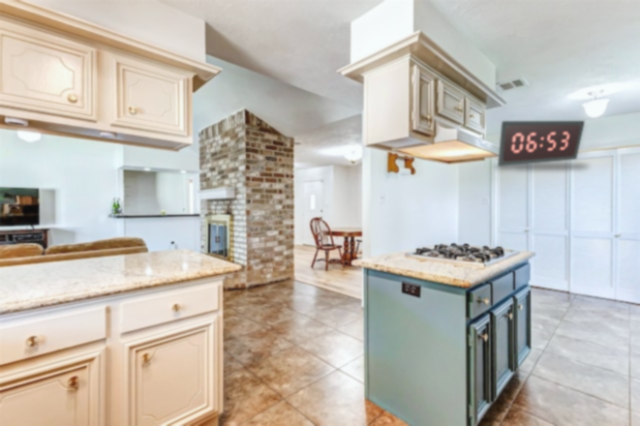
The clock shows **6:53**
